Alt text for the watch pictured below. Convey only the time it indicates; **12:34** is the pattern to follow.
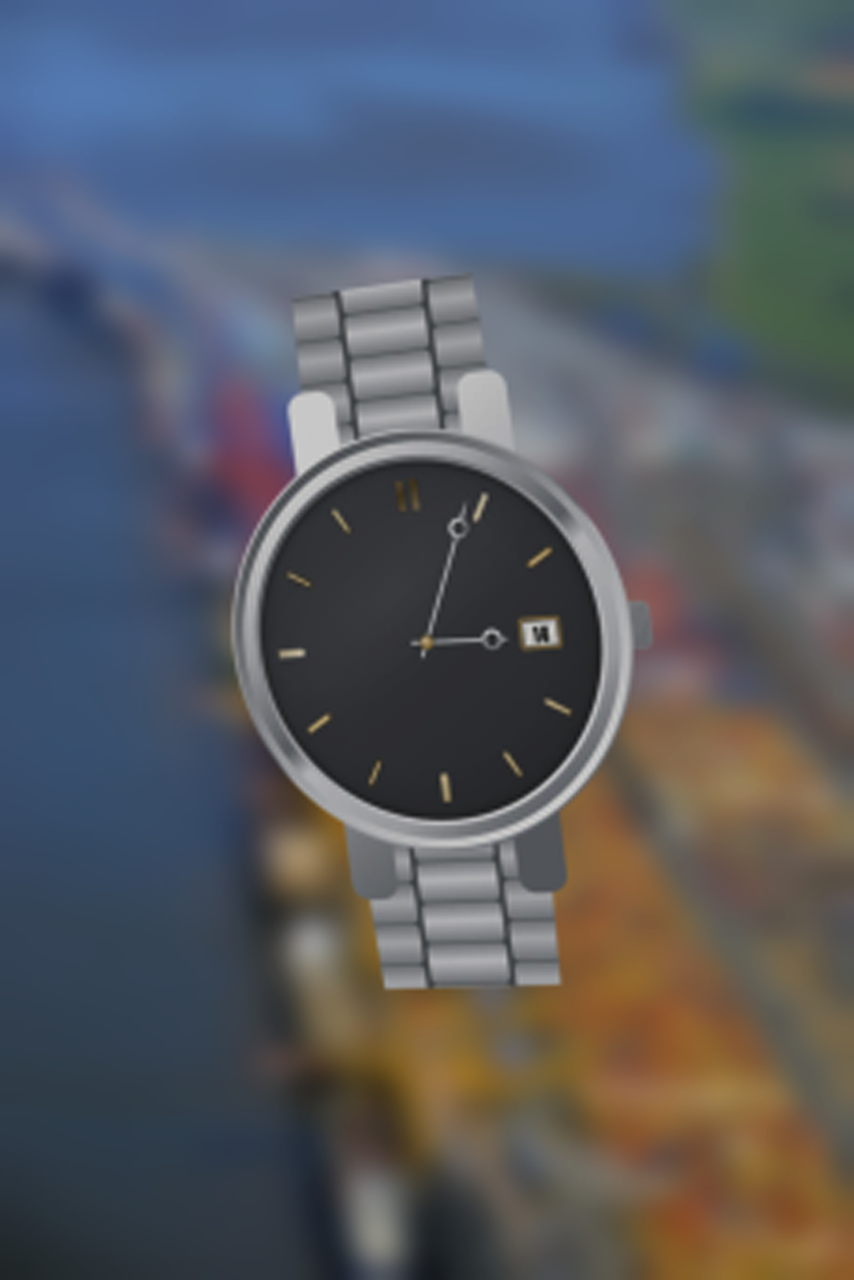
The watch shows **3:04**
